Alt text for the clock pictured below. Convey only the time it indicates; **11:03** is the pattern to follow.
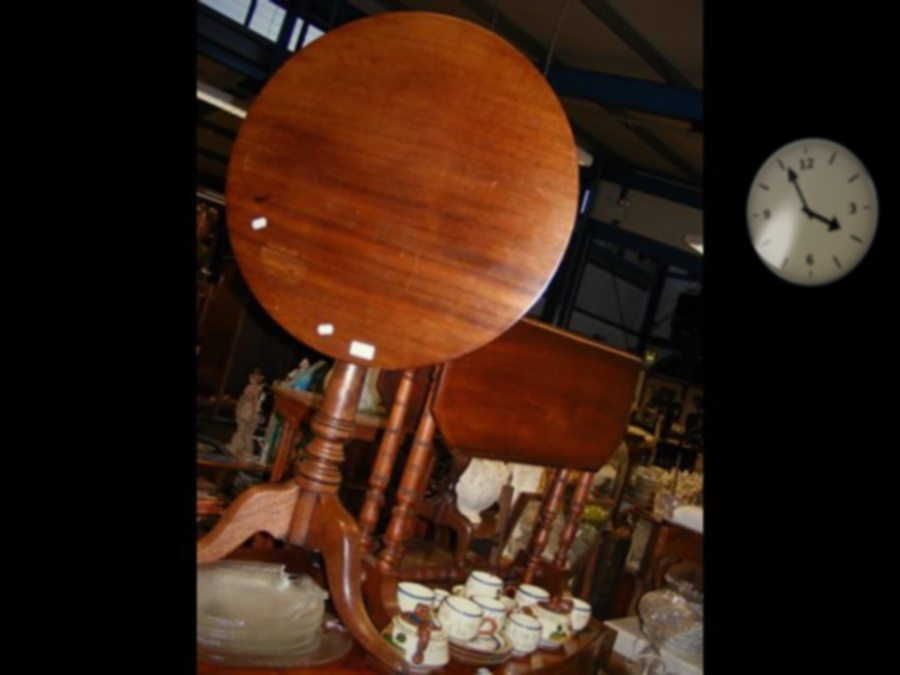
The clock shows **3:56**
